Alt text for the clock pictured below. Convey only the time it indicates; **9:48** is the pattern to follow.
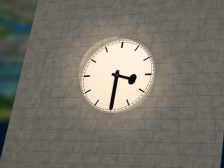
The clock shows **3:30**
